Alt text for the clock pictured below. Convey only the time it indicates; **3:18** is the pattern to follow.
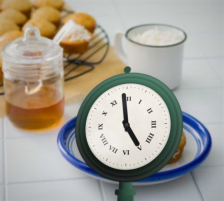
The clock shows **4:59**
